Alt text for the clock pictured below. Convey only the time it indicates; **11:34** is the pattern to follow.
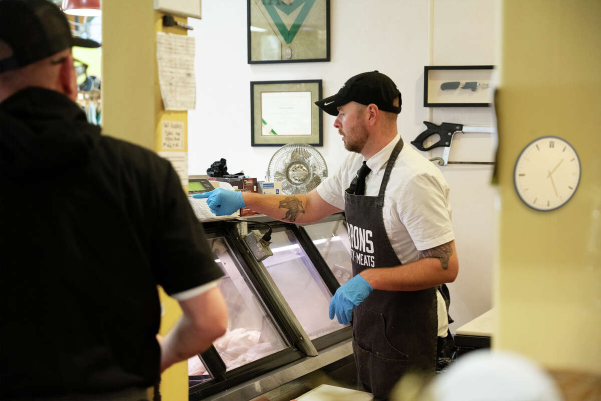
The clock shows **1:26**
